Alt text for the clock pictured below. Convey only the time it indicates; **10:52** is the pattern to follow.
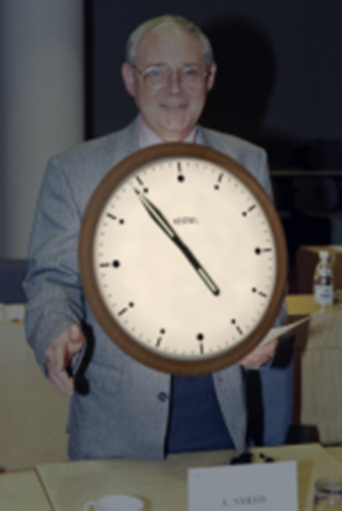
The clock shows **4:54**
